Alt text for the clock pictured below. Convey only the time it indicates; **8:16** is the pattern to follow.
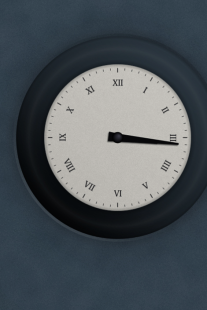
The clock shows **3:16**
